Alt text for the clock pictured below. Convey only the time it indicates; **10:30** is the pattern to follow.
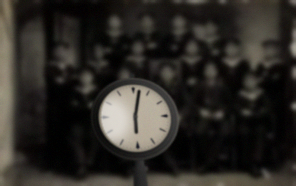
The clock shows **6:02**
